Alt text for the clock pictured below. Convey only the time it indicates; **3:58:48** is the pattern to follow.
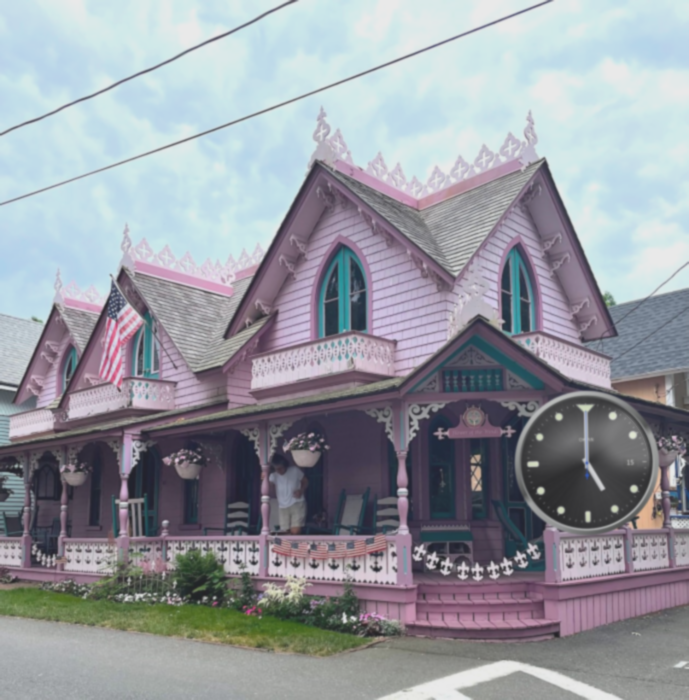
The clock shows **5:00:00**
